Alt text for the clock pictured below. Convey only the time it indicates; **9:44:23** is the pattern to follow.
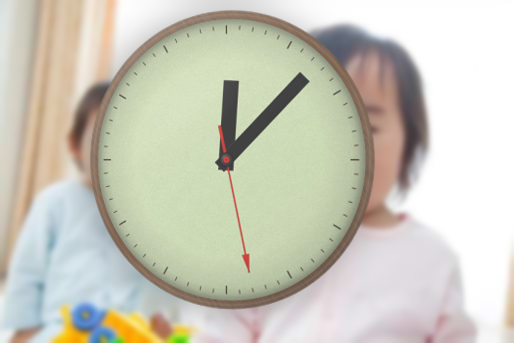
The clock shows **12:07:28**
